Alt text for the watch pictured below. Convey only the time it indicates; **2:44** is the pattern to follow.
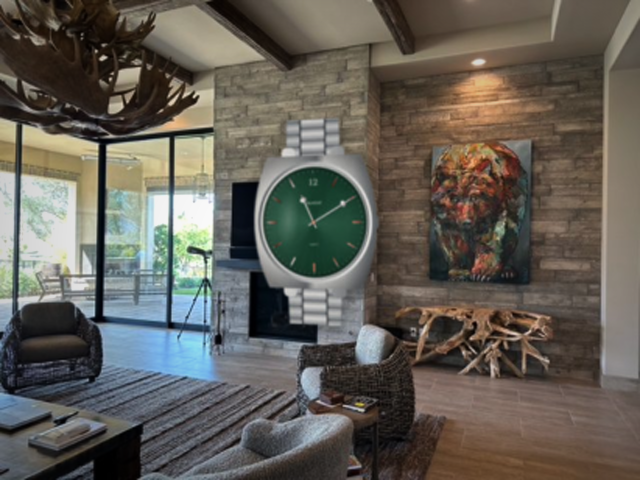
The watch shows **11:10**
